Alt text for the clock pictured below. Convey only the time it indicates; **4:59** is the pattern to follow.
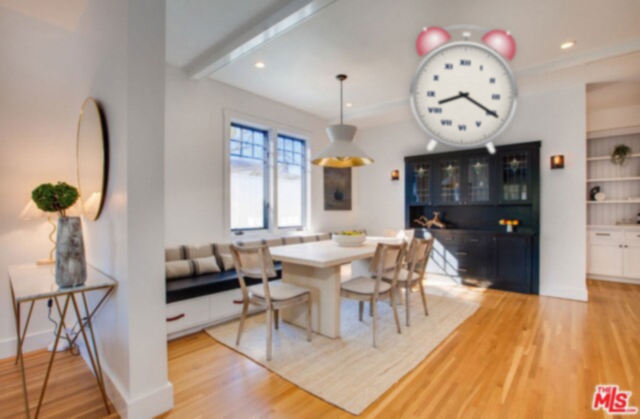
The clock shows **8:20**
